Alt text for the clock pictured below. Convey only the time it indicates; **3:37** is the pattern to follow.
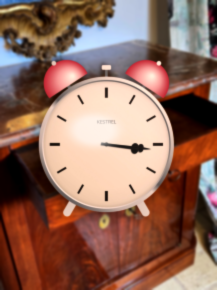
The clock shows **3:16**
